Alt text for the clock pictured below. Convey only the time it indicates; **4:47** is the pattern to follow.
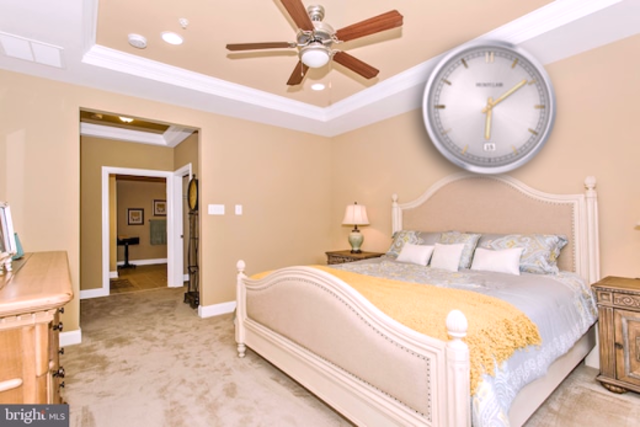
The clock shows **6:09**
